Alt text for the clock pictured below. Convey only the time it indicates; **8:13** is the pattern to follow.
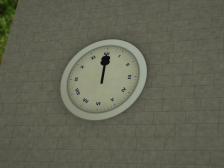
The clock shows **12:00**
